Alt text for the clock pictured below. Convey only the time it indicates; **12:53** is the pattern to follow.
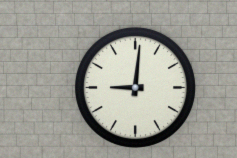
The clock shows **9:01**
